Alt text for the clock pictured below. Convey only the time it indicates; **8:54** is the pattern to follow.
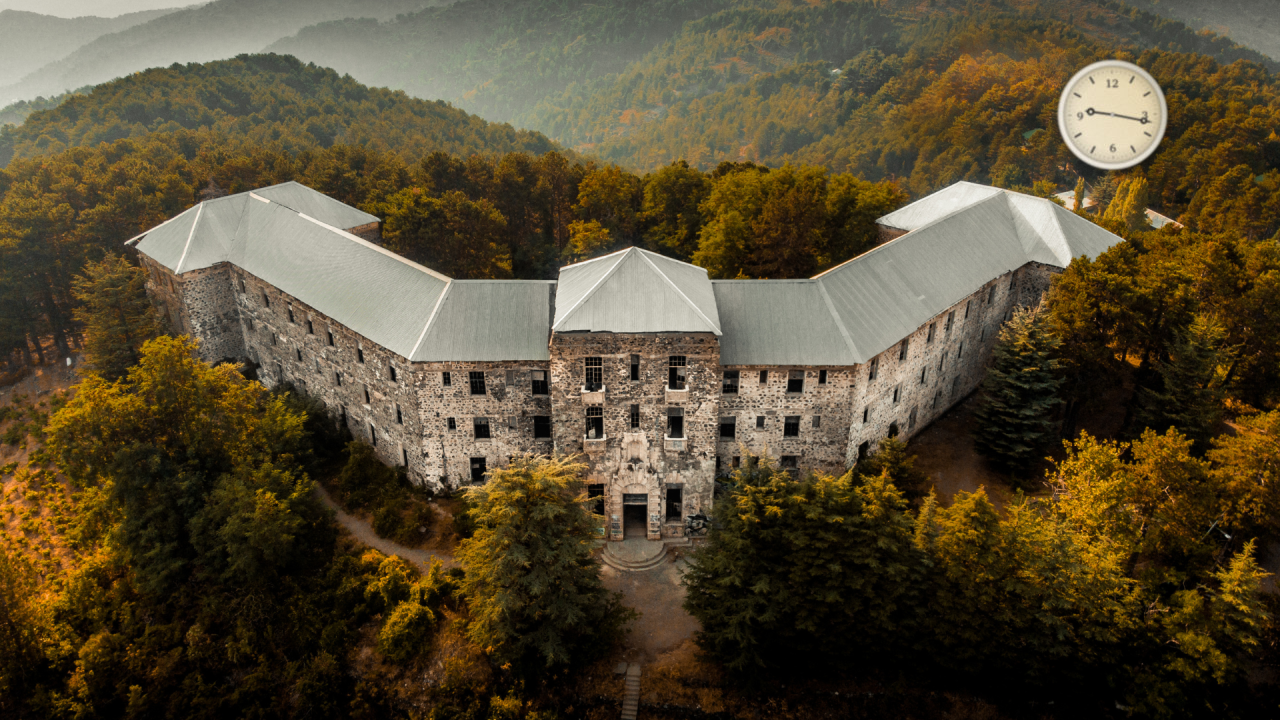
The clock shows **9:17**
